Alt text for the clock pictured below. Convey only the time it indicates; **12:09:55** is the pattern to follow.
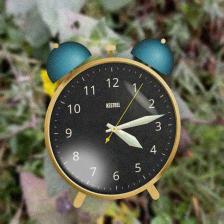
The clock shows **4:13:06**
